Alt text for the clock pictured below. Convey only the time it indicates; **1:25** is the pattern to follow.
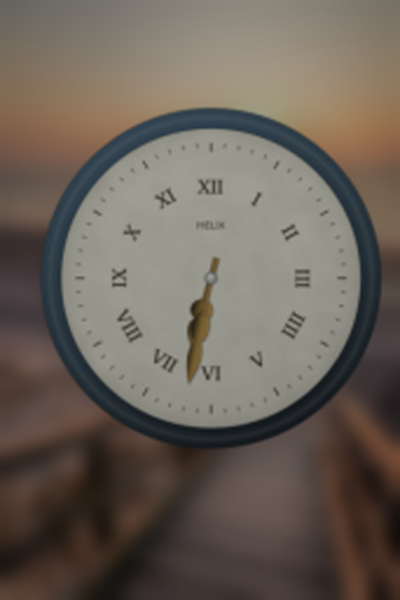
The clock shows **6:32**
